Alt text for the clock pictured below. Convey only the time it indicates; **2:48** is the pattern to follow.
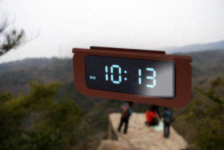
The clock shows **10:13**
